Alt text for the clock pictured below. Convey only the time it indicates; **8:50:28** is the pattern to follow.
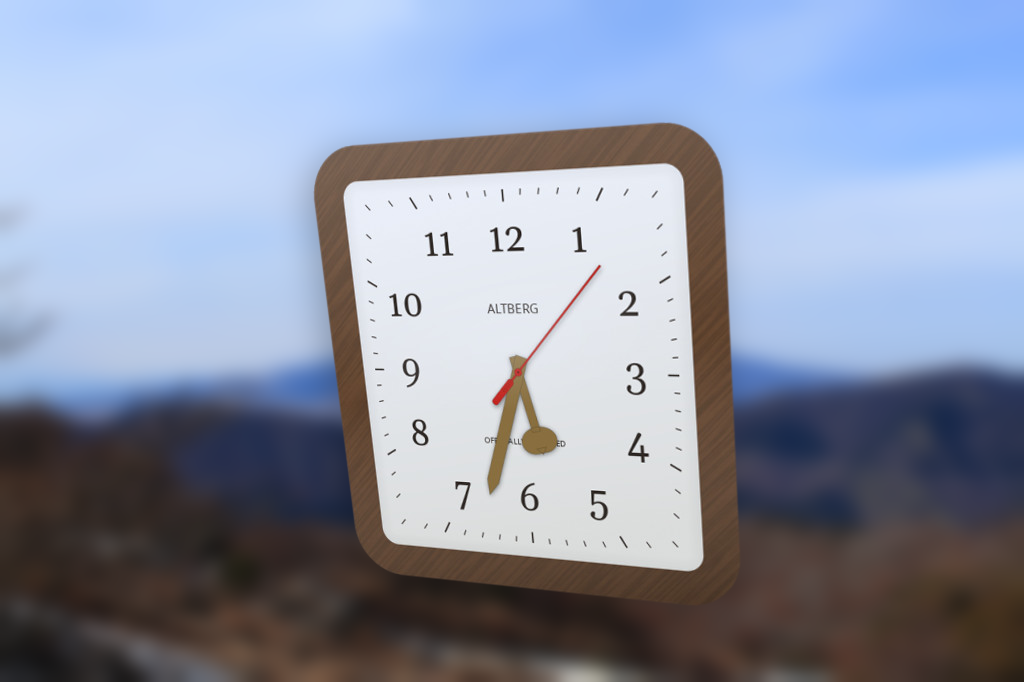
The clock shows **5:33:07**
